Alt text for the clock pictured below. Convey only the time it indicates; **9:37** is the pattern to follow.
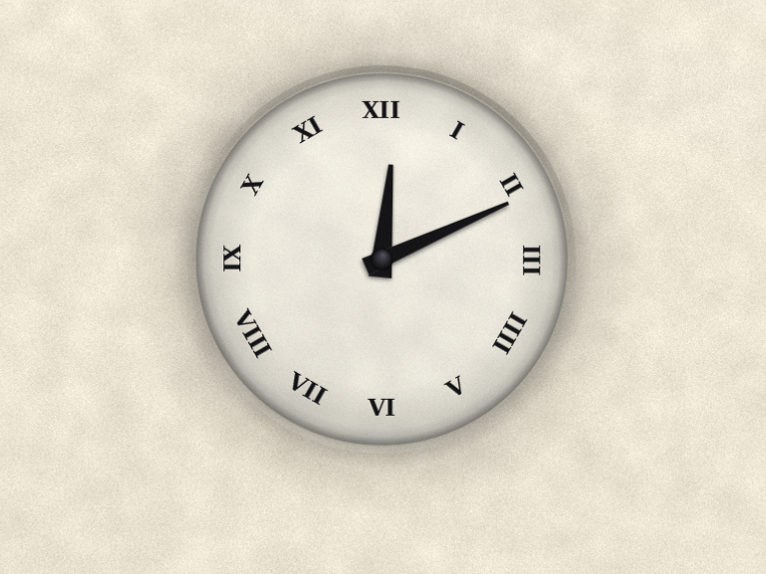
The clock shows **12:11**
